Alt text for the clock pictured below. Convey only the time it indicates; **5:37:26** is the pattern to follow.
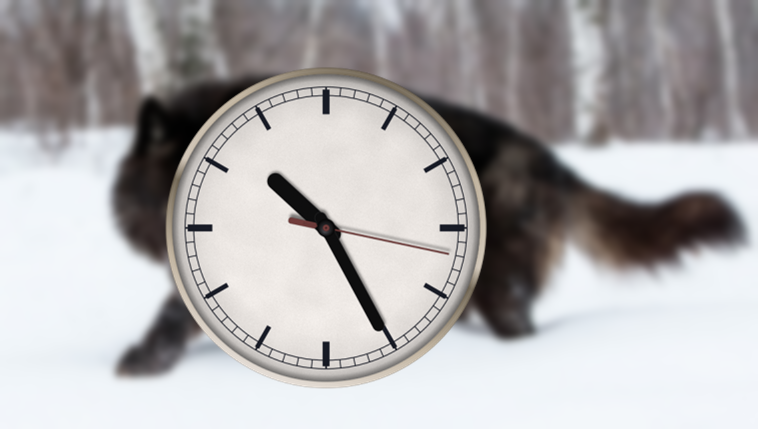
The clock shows **10:25:17**
